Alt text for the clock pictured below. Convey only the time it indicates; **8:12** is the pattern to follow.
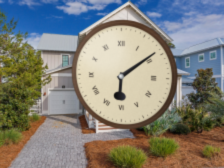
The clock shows **6:09**
